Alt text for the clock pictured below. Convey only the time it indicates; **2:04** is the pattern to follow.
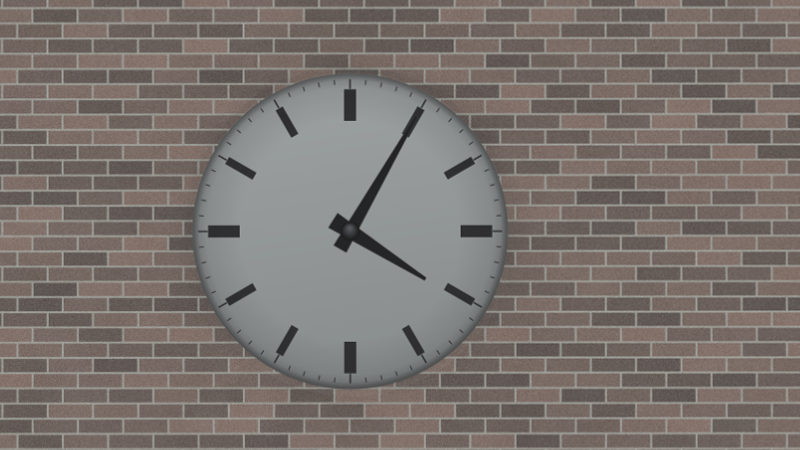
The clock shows **4:05**
